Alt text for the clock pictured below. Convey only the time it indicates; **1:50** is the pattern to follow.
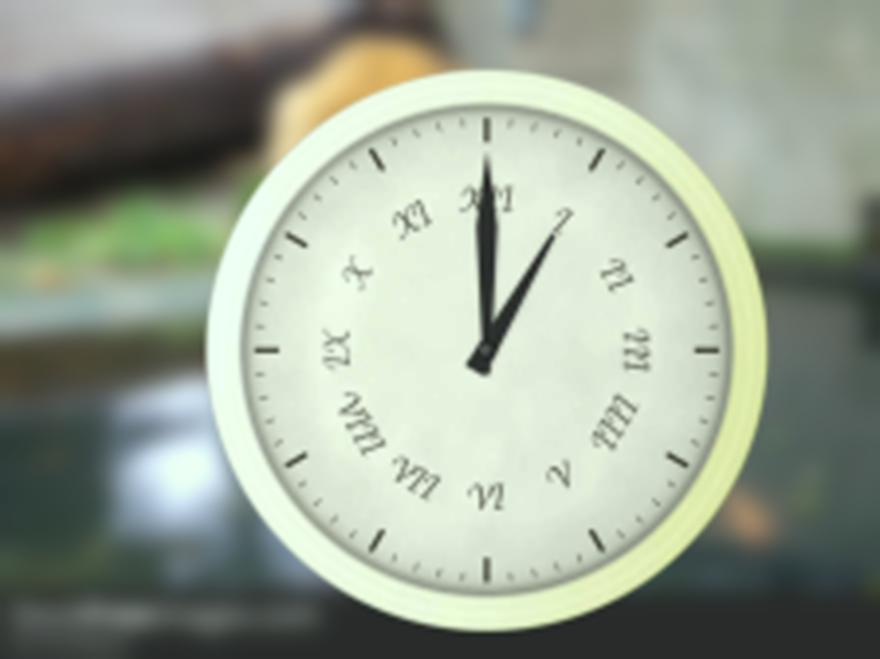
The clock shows **1:00**
